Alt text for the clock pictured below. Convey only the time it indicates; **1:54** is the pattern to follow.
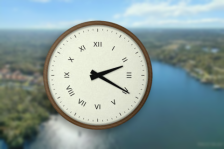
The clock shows **2:20**
